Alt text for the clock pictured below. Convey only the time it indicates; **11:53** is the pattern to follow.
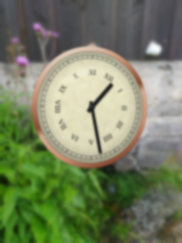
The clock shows **12:23**
